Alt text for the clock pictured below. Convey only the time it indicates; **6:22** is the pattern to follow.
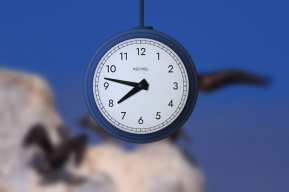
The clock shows **7:47**
